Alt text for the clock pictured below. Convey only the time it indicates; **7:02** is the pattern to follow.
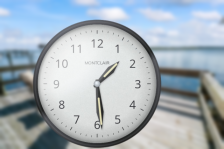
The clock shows **1:29**
